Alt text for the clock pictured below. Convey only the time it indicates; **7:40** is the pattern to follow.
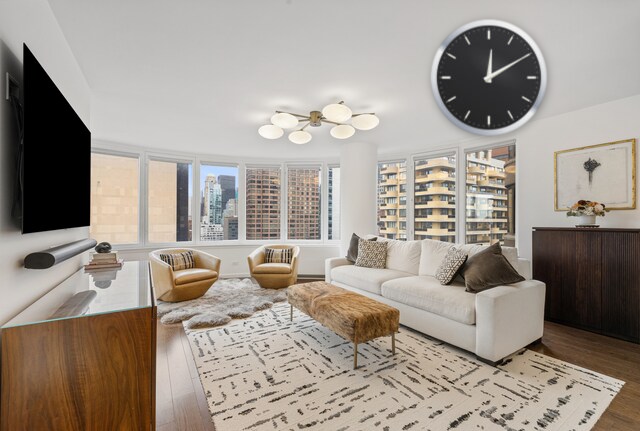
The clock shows **12:10**
